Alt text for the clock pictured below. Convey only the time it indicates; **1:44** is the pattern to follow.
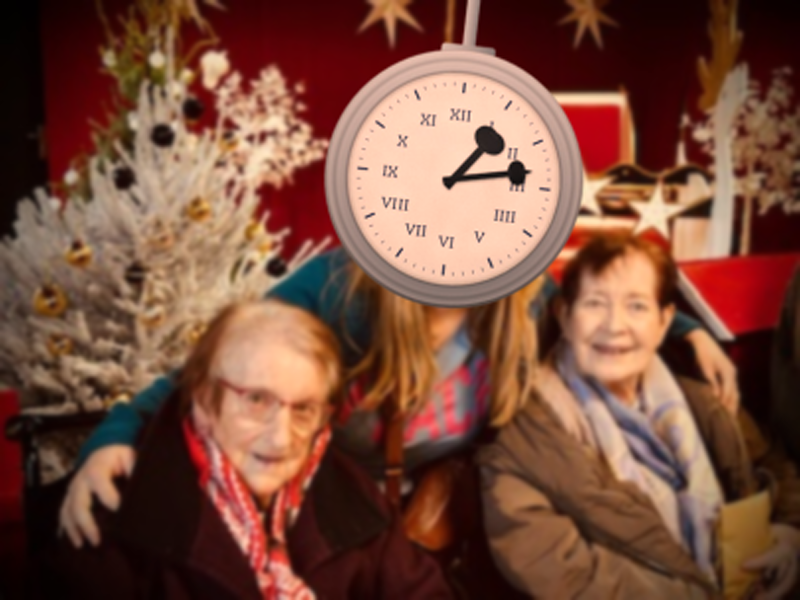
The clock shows **1:13**
